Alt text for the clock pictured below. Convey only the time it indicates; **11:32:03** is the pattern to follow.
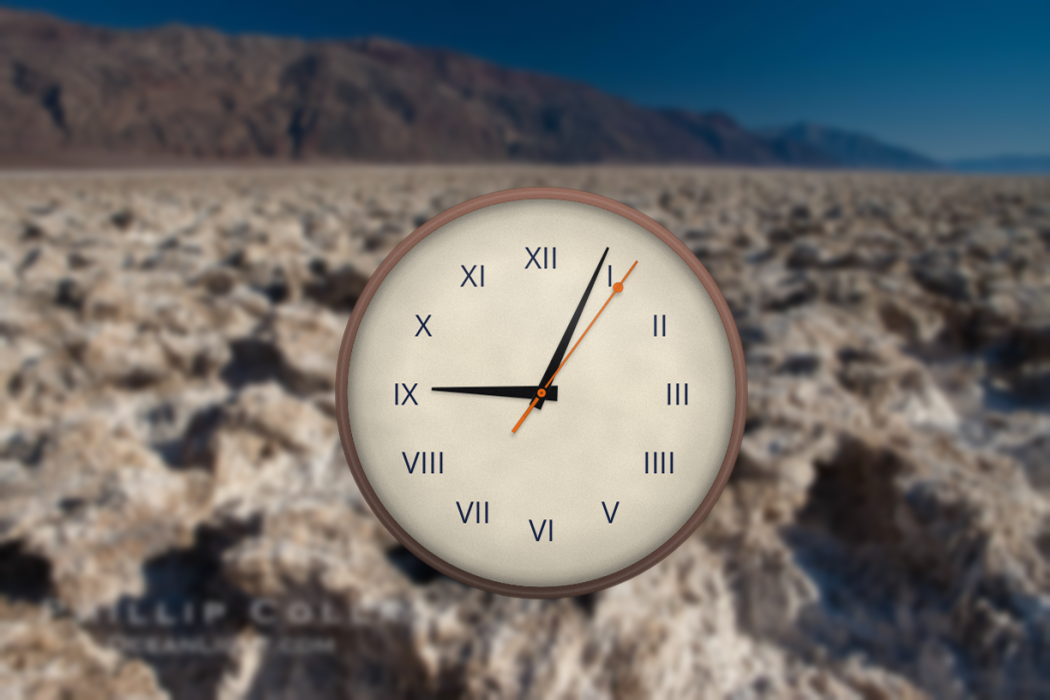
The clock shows **9:04:06**
